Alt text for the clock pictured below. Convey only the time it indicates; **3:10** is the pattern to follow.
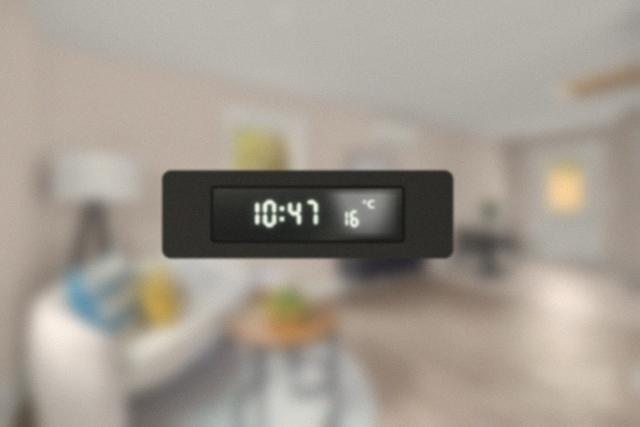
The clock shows **10:47**
